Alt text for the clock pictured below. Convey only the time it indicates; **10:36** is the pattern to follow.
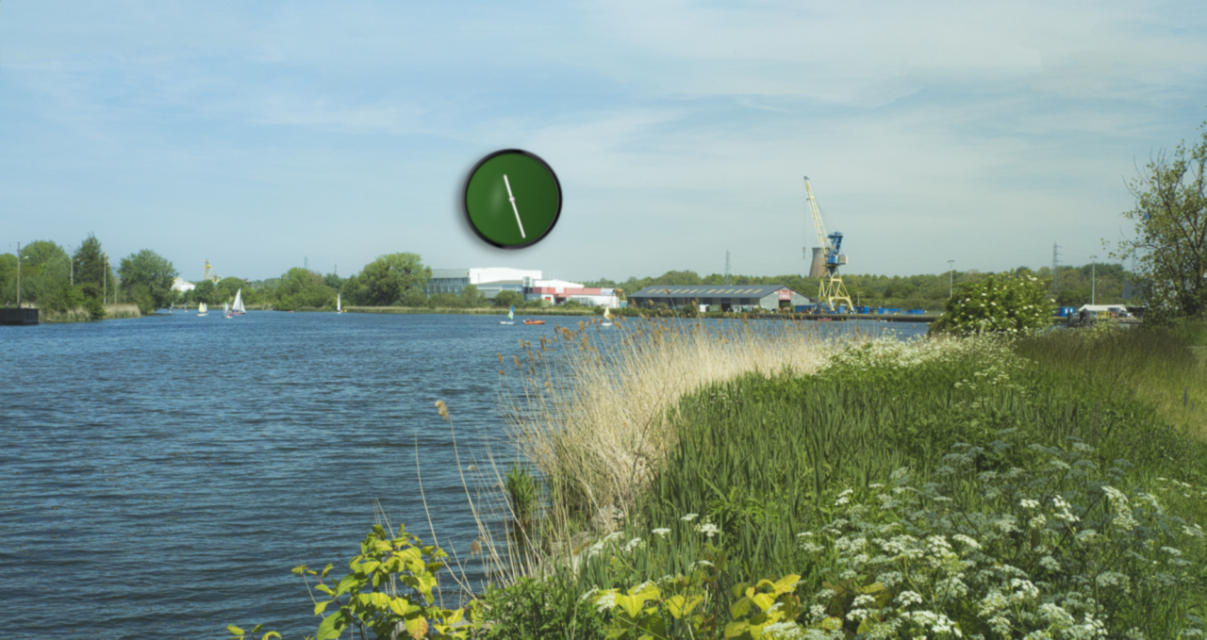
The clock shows **11:27**
